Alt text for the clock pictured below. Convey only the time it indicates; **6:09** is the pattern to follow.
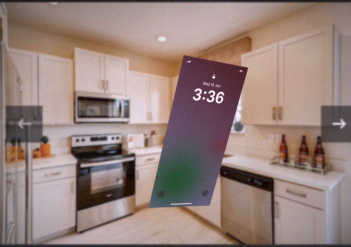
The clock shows **3:36**
